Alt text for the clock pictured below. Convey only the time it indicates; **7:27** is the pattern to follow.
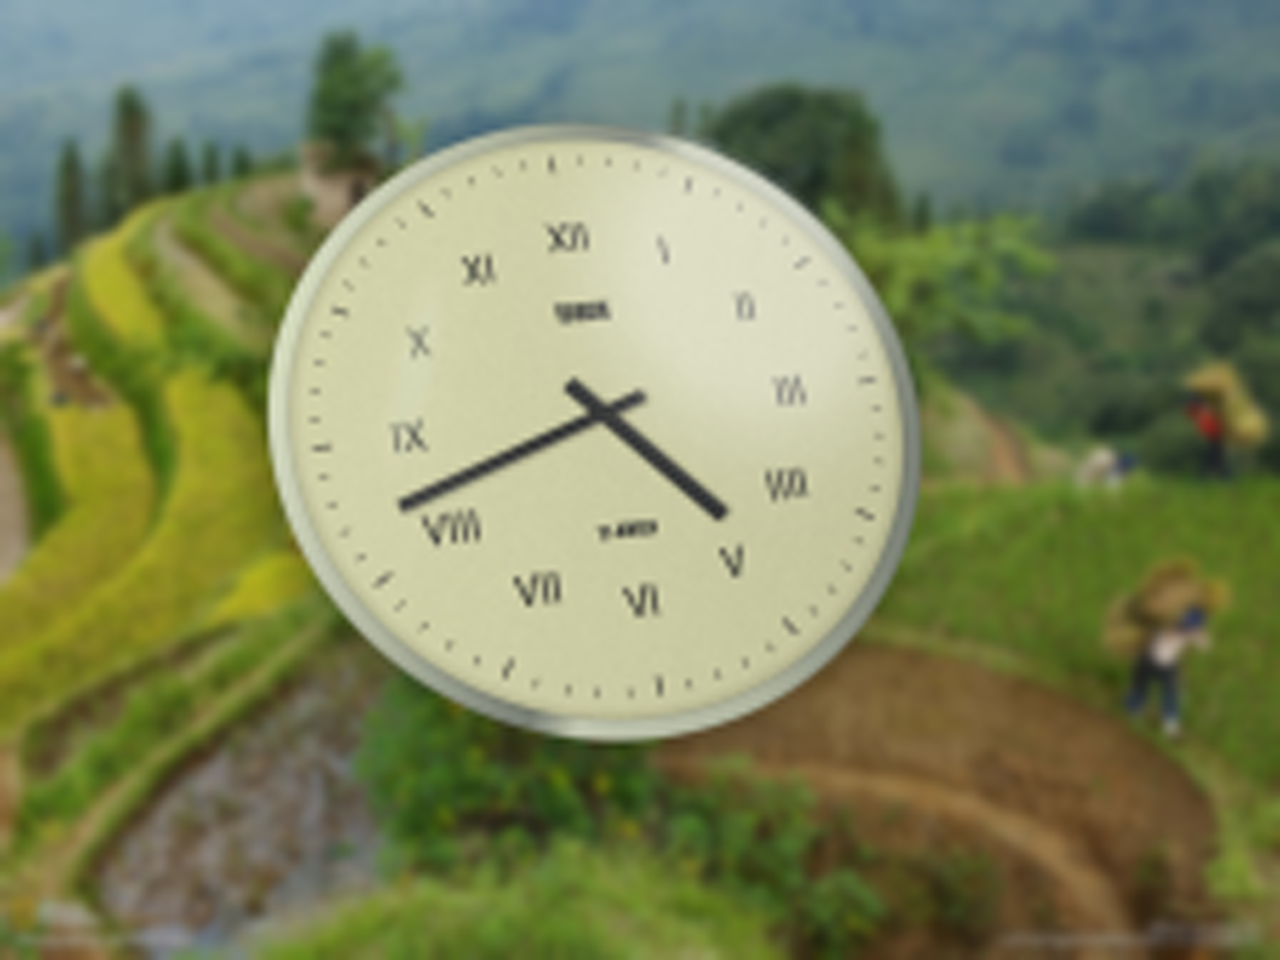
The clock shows **4:42**
